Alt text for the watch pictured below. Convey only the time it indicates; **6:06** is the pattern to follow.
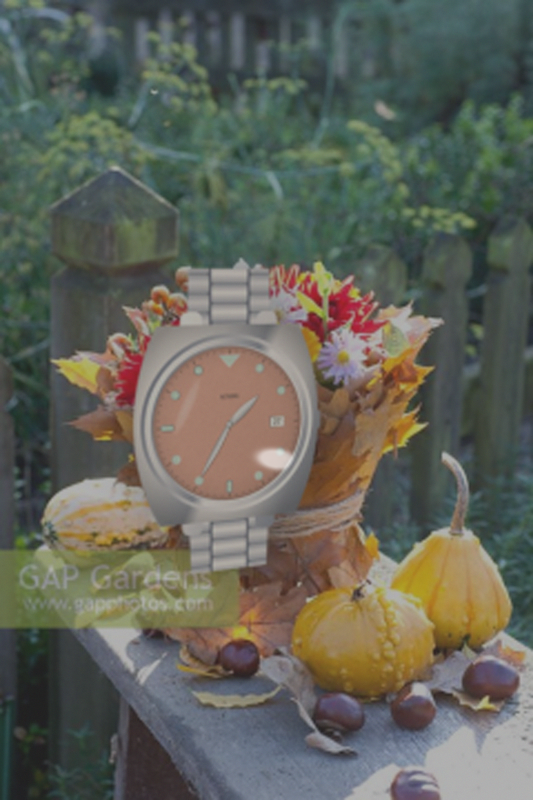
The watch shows **1:35**
